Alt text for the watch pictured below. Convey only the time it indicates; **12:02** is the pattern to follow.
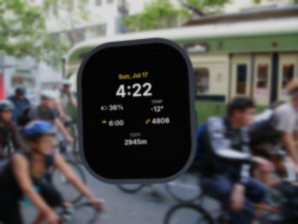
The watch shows **4:22**
